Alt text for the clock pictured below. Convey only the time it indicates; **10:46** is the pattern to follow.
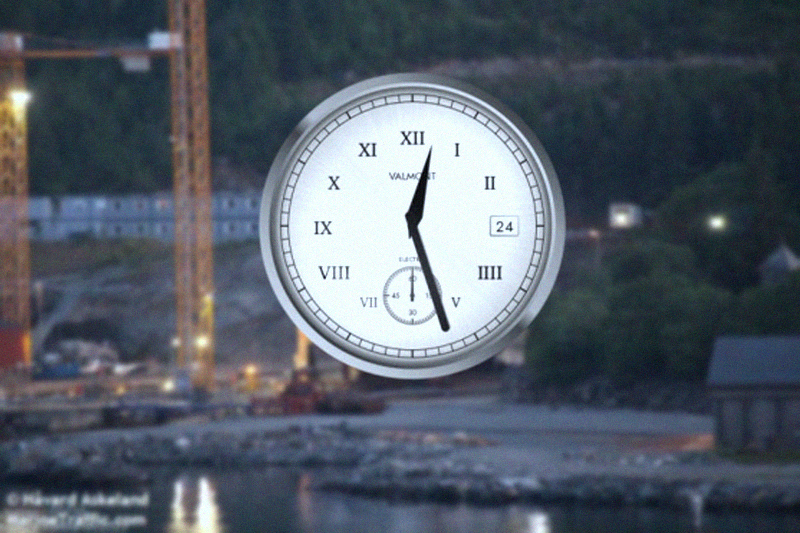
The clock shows **12:27**
